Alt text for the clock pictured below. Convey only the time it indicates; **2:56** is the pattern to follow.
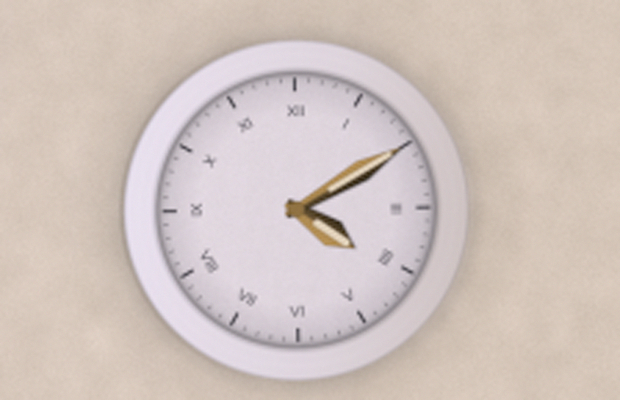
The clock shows **4:10**
